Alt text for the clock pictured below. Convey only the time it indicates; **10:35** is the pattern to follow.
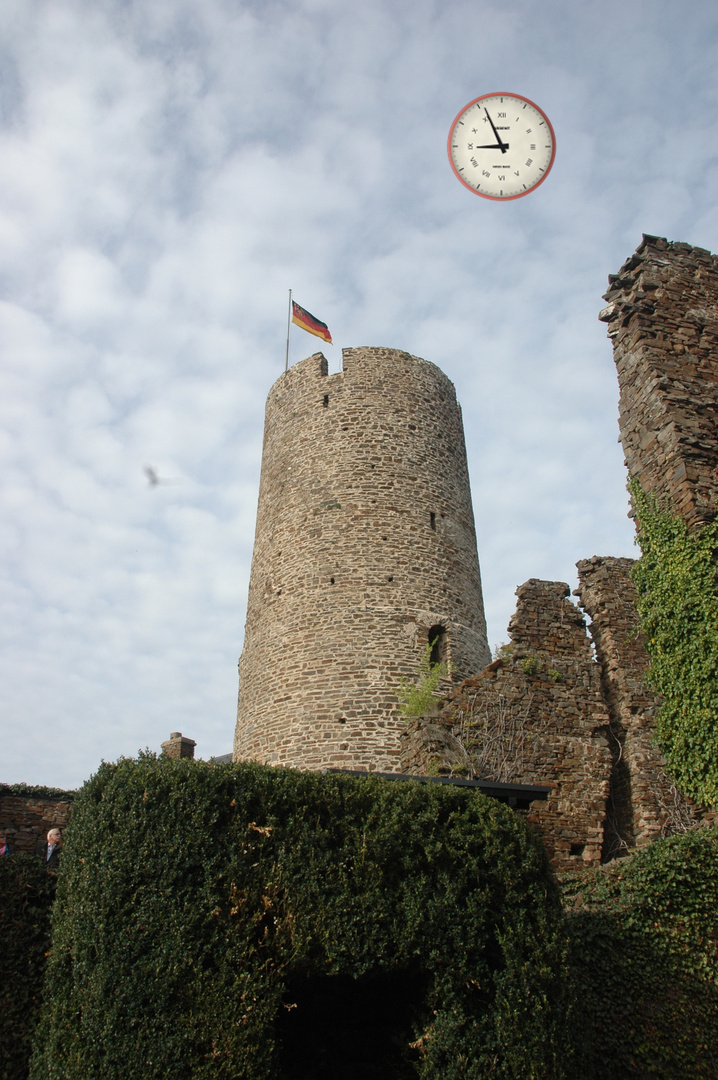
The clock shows **8:56**
